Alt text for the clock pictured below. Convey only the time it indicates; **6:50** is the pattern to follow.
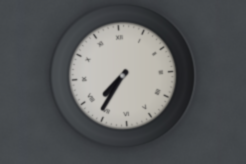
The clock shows **7:36**
